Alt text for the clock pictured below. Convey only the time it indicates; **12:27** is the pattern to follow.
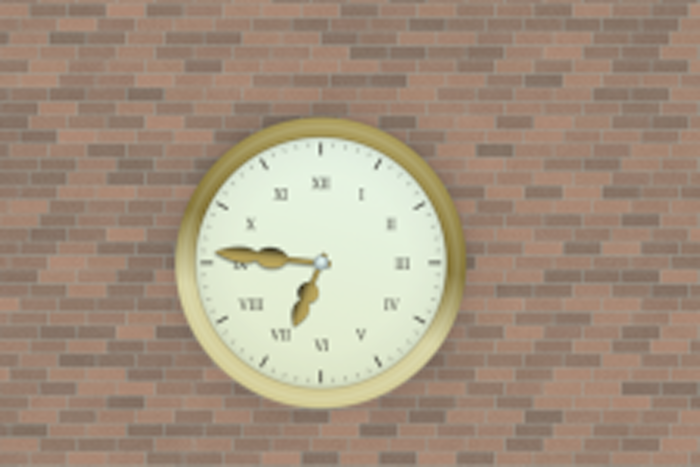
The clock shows **6:46**
